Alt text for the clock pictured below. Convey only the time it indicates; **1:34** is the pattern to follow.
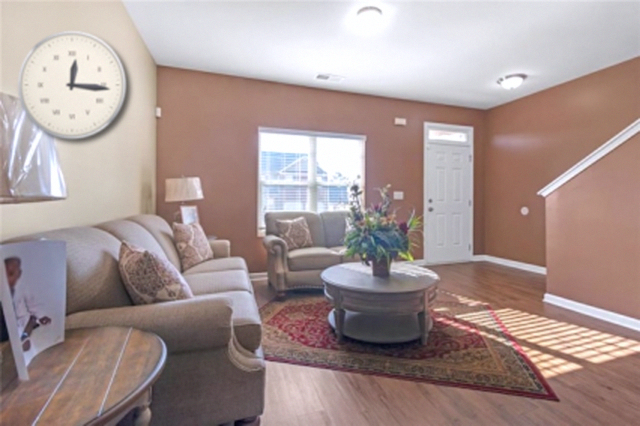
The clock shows **12:16**
